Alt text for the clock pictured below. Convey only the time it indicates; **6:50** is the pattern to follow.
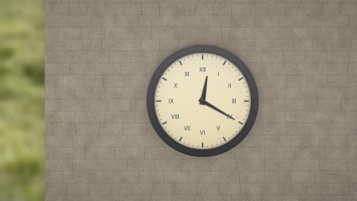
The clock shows **12:20**
